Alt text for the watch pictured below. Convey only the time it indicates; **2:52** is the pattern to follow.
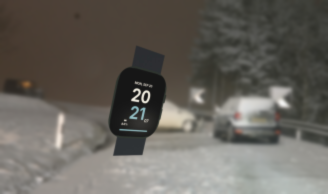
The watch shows **20:21**
